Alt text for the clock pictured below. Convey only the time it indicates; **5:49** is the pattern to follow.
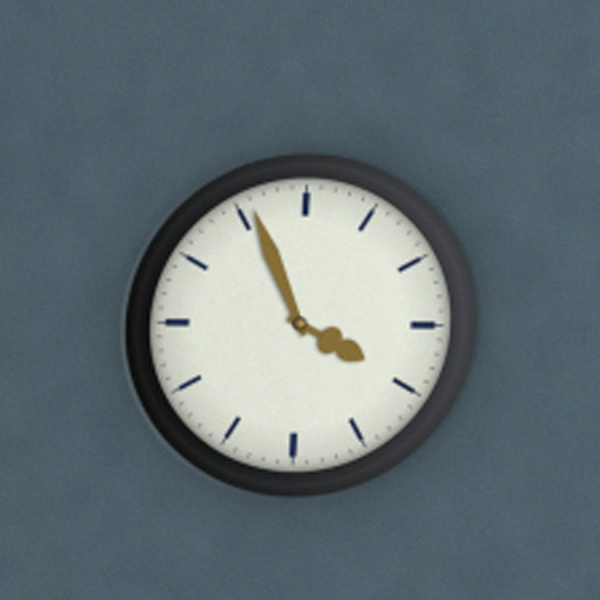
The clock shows **3:56**
